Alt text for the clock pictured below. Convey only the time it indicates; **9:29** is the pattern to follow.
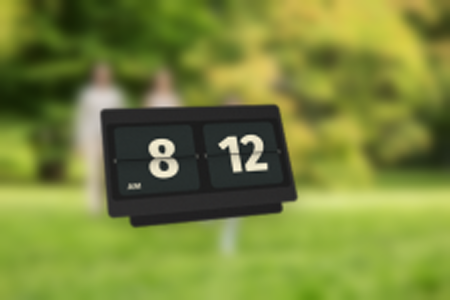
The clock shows **8:12**
